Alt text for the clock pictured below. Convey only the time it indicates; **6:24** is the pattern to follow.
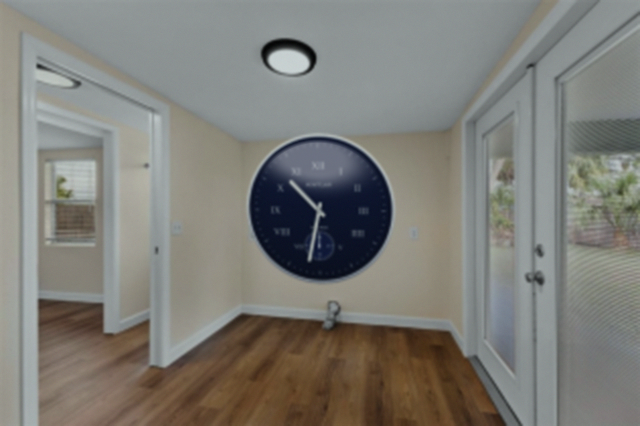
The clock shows **10:32**
